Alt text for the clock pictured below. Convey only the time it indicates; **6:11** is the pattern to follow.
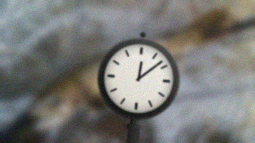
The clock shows **12:08**
